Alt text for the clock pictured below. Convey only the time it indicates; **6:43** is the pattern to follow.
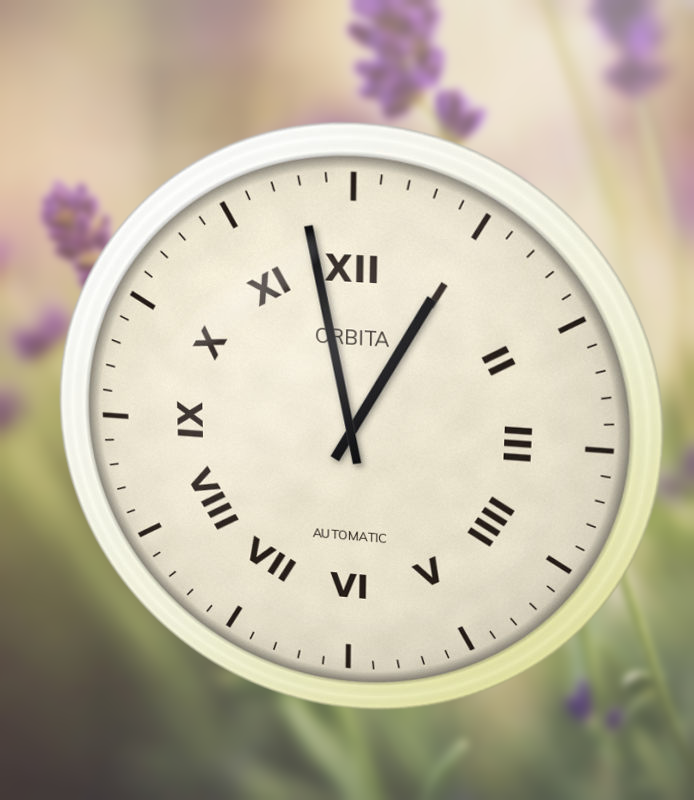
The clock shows **12:58**
